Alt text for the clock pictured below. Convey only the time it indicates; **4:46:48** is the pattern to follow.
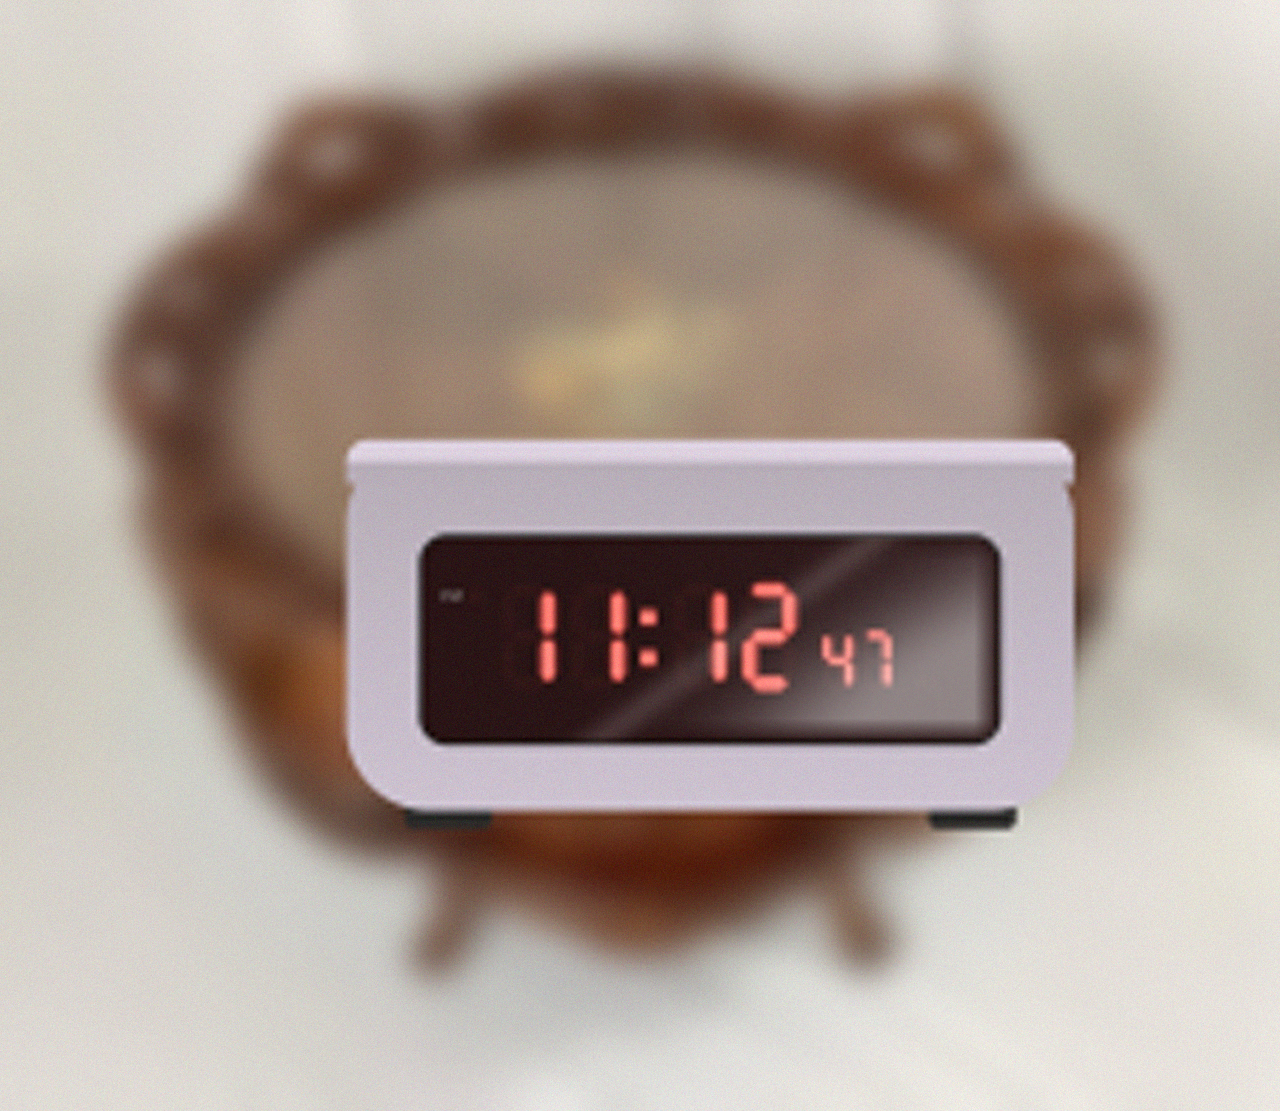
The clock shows **11:12:47**
